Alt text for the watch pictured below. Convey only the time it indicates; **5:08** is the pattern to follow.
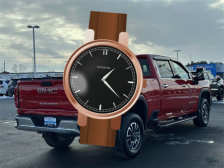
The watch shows **1:22**
